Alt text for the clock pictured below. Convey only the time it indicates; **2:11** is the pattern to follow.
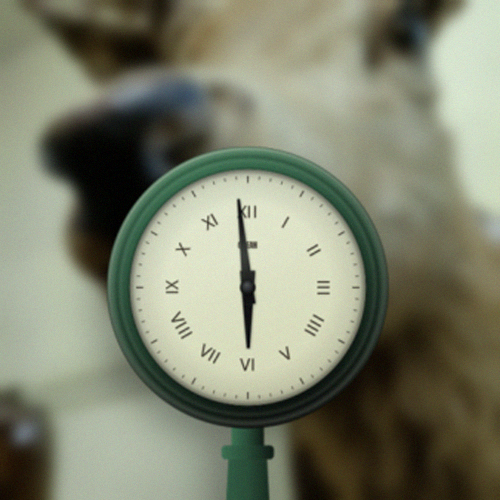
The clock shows **5:59**
